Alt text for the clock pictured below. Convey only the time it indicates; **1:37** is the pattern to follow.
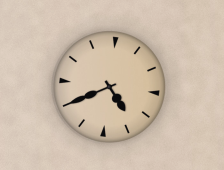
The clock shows **4:40**
